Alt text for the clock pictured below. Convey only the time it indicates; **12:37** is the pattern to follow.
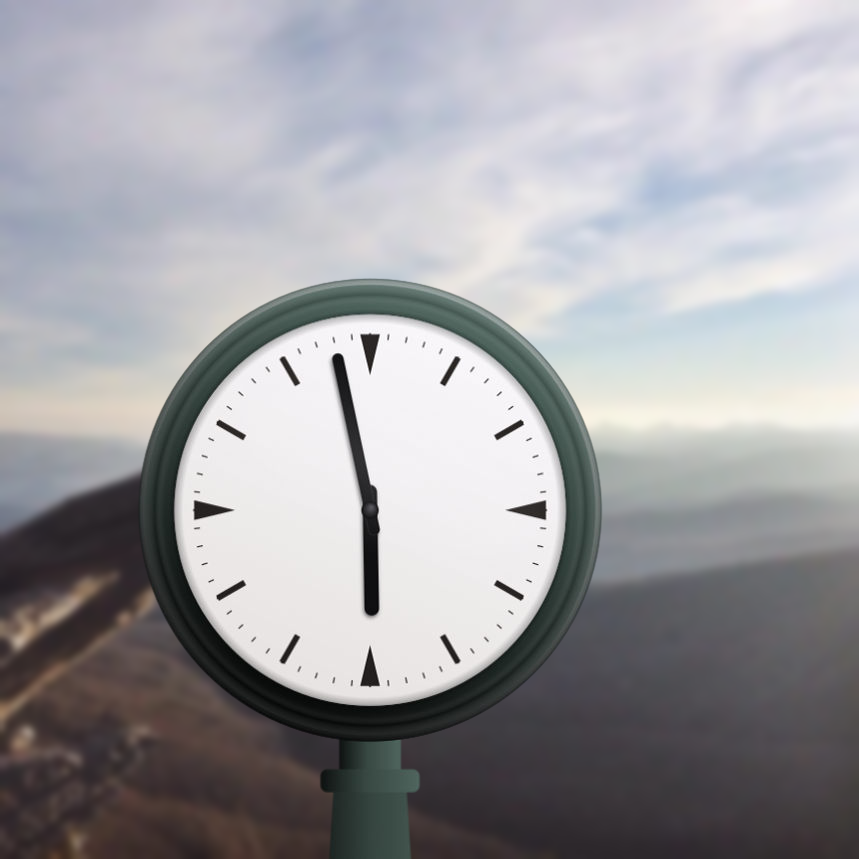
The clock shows **5:58**
